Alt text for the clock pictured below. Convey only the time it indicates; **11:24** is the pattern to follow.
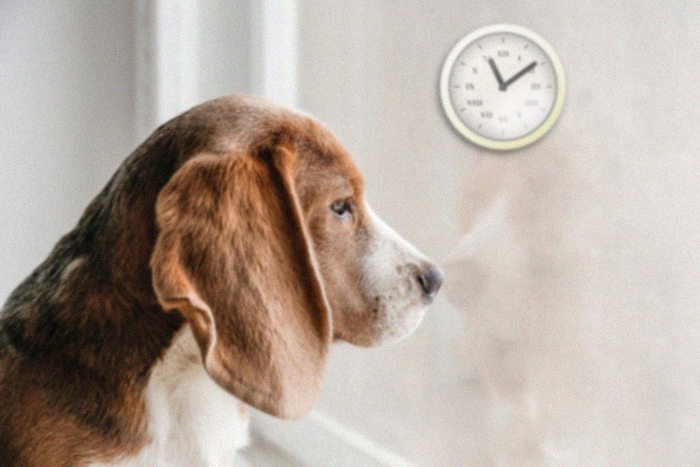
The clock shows **11:09**
